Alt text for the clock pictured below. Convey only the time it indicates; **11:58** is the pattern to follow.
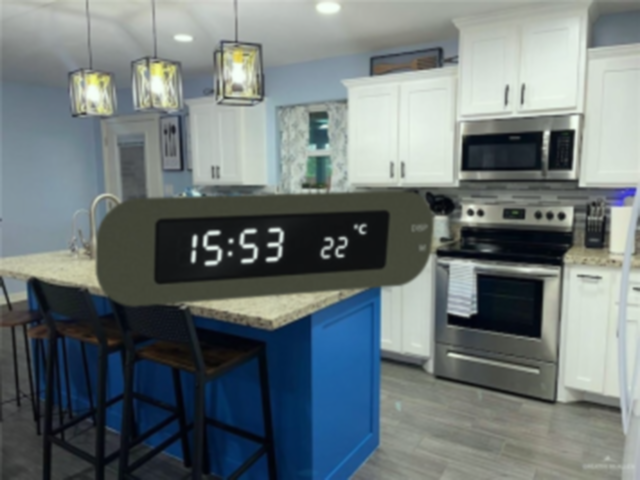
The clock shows **15:53**
